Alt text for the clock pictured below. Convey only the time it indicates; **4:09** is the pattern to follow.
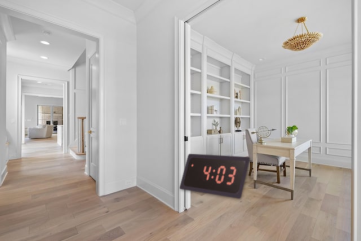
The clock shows **4:03**
